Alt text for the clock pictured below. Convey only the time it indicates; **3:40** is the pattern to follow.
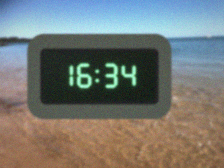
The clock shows **16:34**
